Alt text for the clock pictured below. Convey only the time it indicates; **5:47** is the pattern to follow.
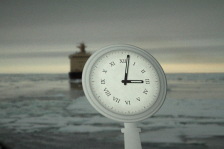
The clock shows **3:02**
